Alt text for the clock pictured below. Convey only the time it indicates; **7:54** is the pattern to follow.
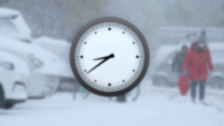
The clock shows **8:39**
